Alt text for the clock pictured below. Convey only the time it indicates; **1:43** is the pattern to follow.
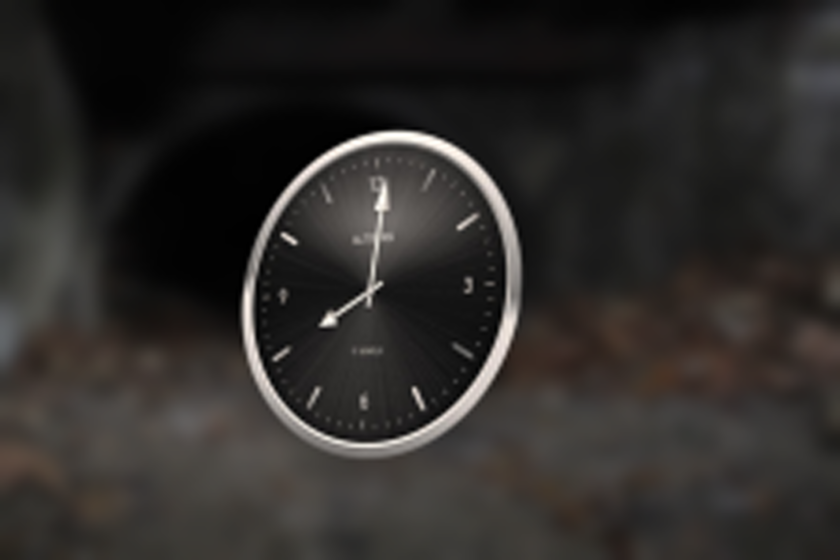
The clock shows **8:01**
